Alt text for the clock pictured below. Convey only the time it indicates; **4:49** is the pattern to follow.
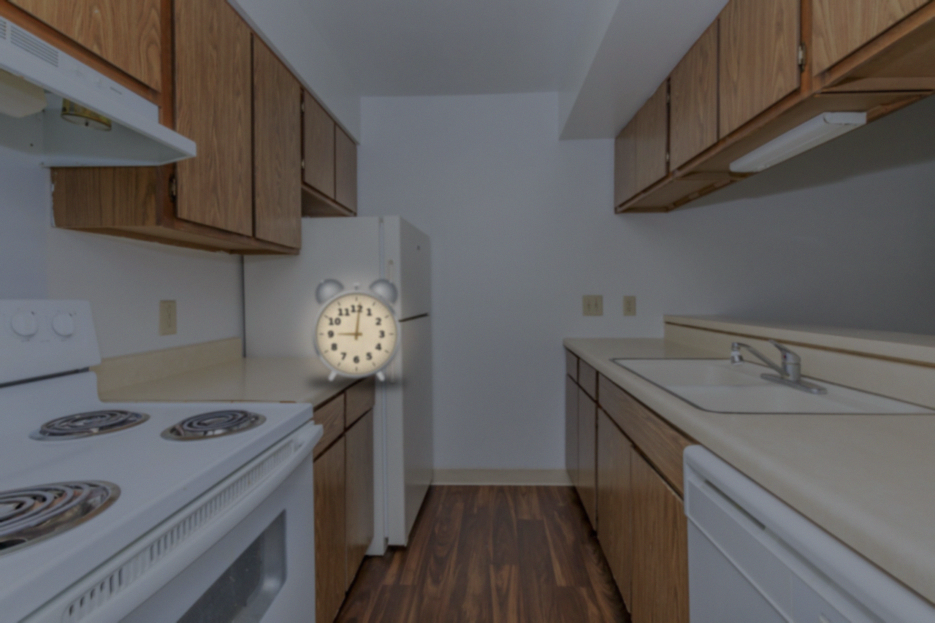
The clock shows **9:01**
